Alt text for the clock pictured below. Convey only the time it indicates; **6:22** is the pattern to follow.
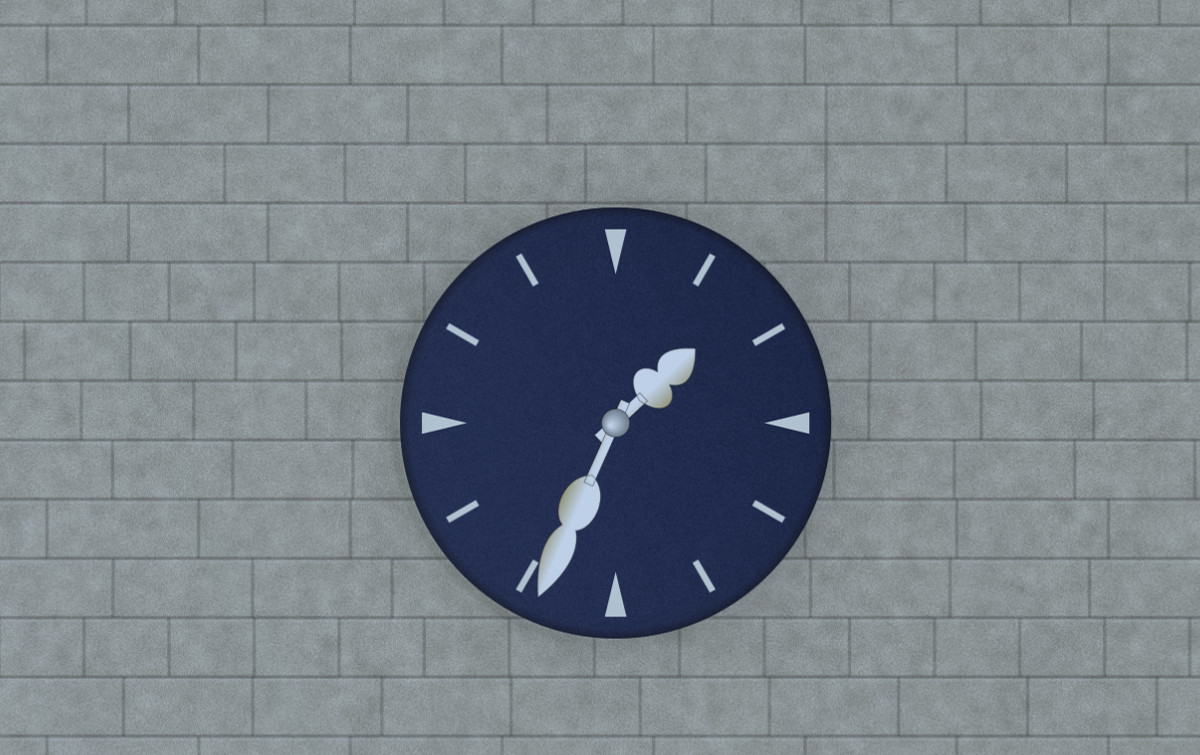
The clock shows **1:34**
